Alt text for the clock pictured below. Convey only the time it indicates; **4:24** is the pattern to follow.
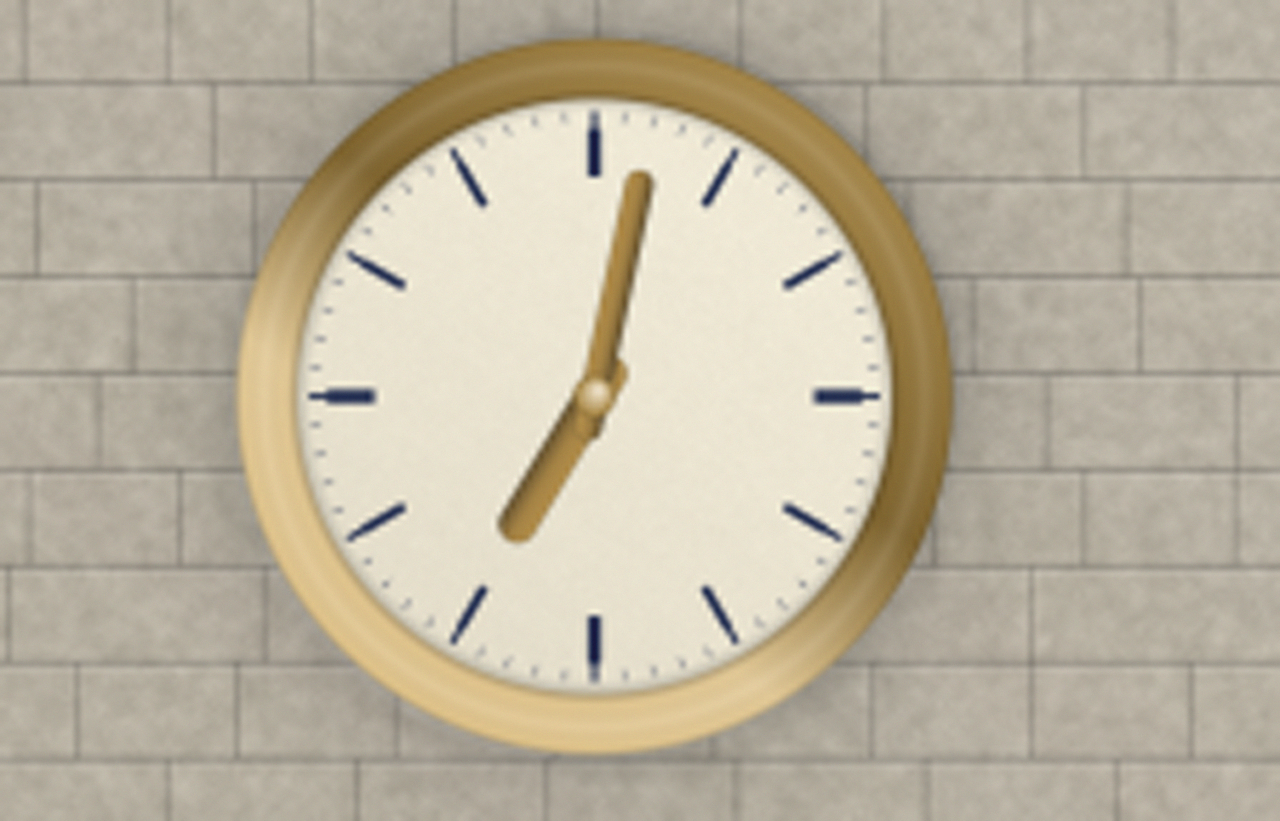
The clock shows **7:02**
